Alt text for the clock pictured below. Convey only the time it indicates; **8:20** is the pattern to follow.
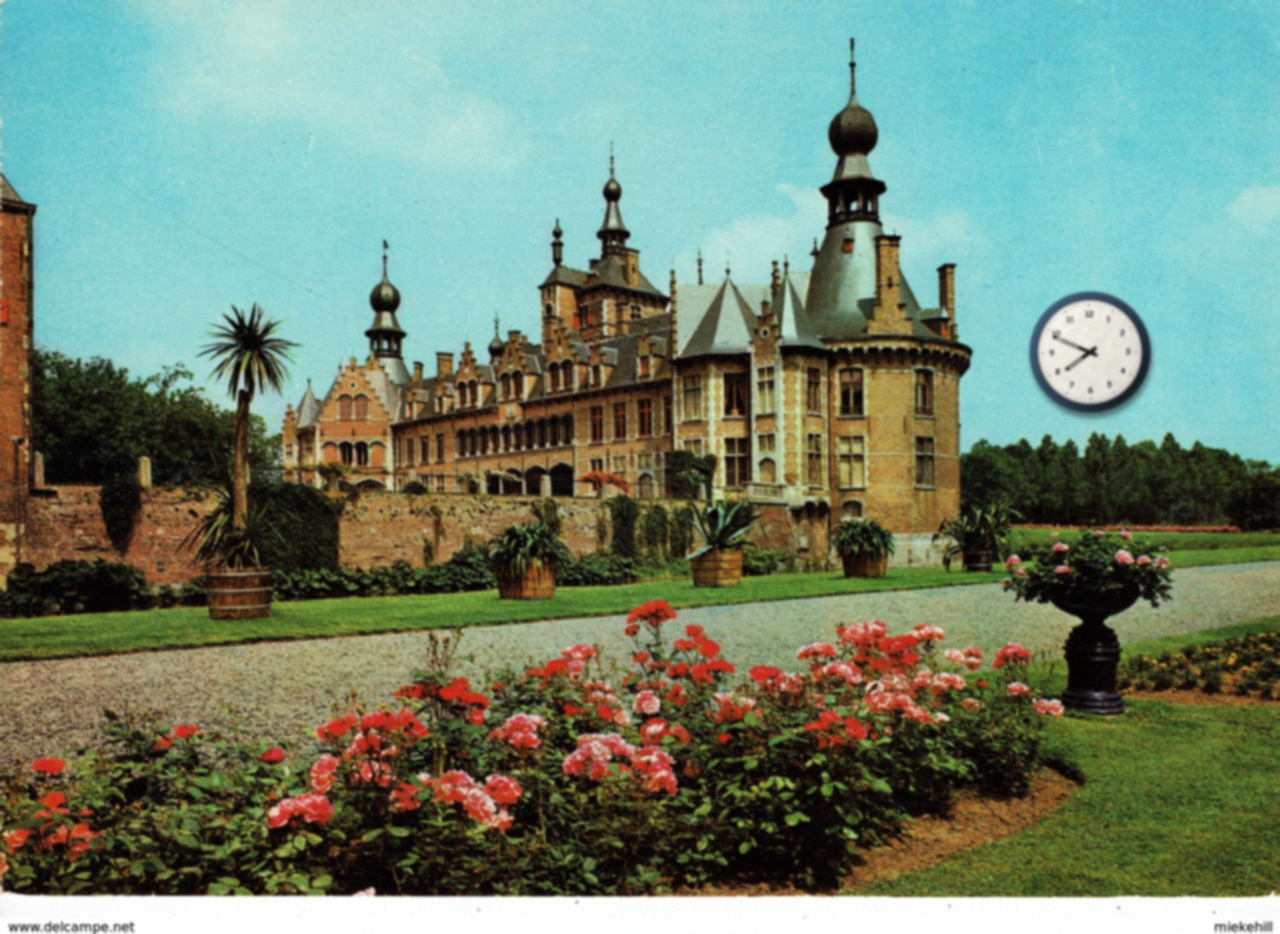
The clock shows **7:49**
